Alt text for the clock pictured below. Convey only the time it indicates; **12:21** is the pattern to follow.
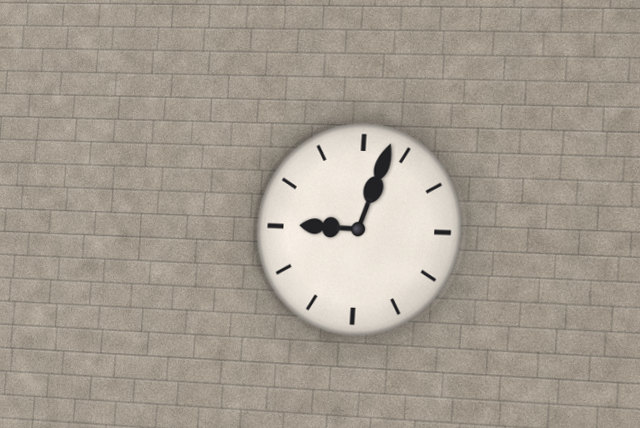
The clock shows **9:03**
